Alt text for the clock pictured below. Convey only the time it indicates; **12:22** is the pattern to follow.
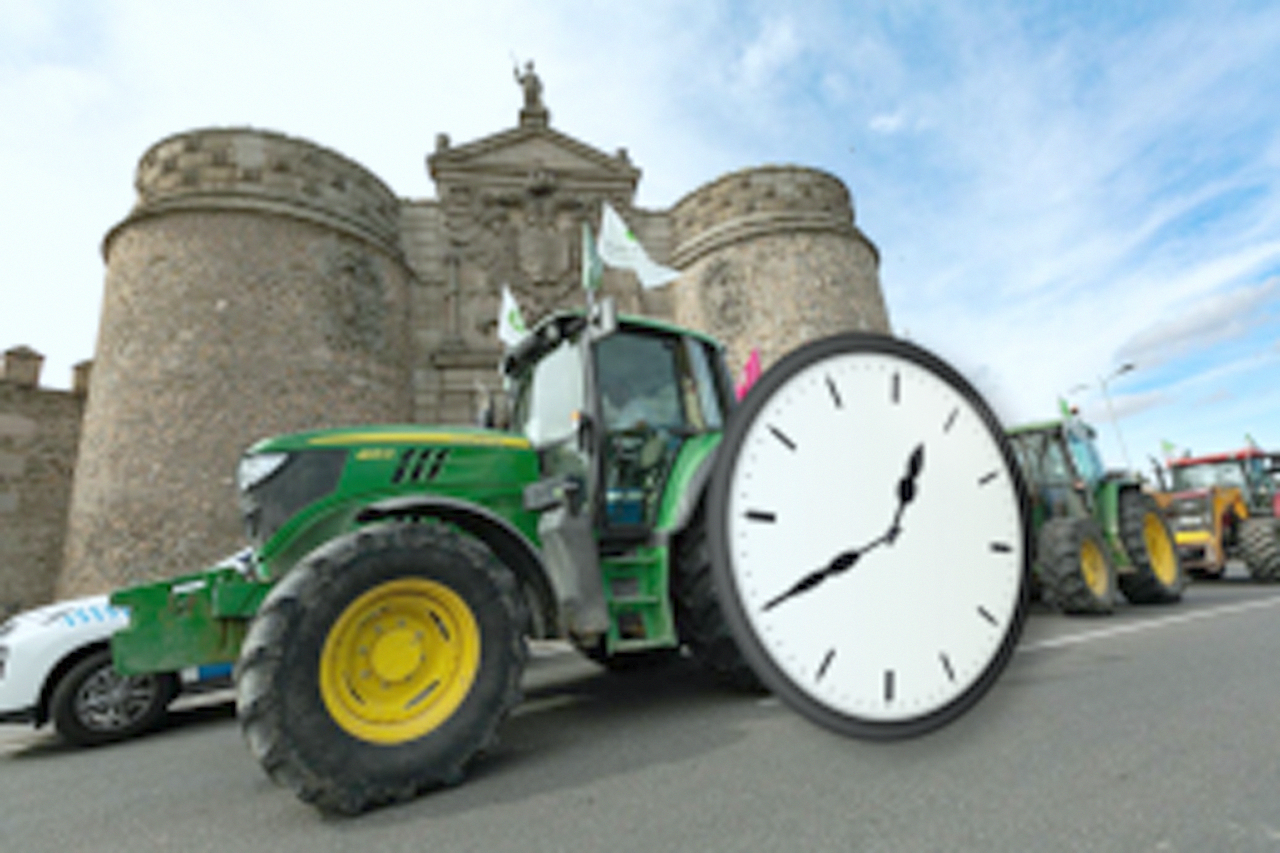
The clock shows **12:40**
